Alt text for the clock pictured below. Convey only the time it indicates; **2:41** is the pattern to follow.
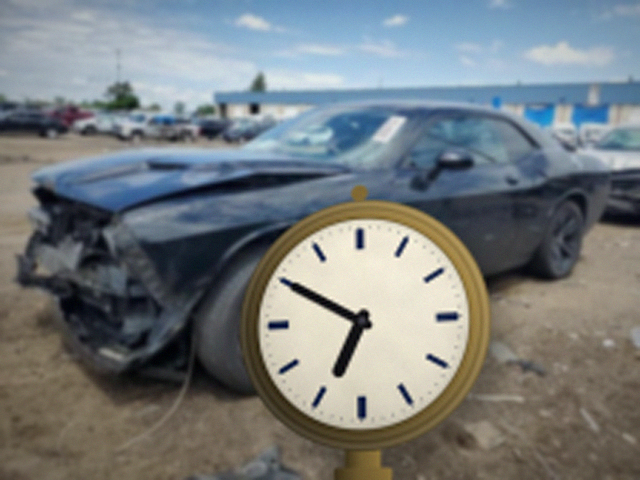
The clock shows **6:50**
